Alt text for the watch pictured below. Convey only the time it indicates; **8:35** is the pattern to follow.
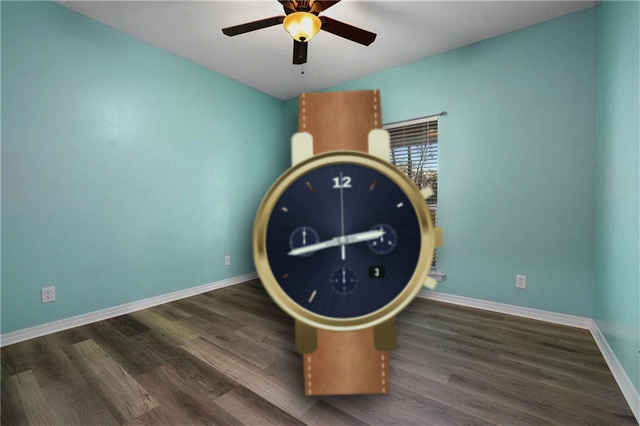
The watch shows **2:43**
